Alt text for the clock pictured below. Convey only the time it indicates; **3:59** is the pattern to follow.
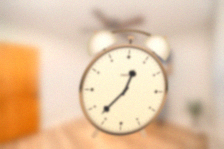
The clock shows **12:37**
